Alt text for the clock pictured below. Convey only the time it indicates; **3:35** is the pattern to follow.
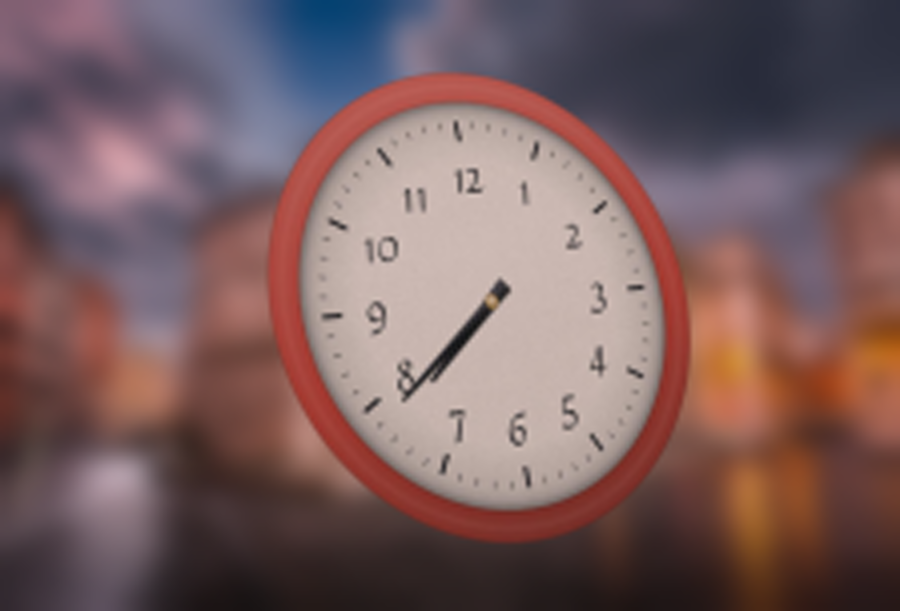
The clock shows **7:39**
